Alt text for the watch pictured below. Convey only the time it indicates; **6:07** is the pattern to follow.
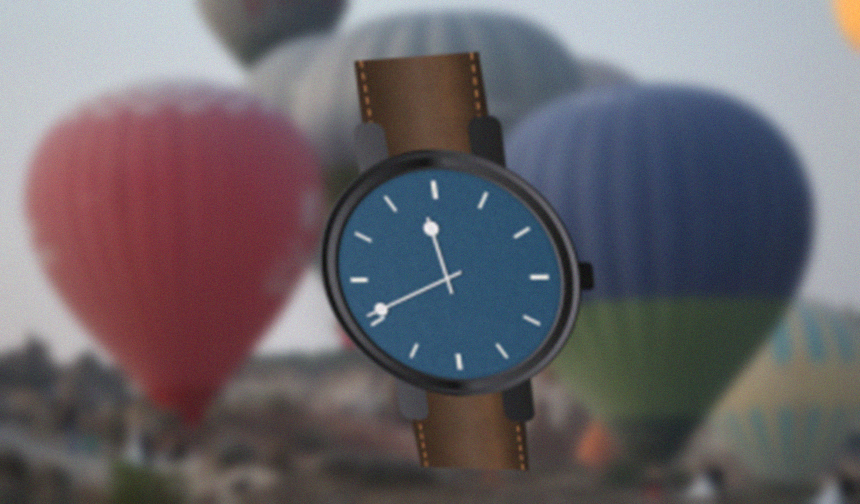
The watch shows **11:41**
